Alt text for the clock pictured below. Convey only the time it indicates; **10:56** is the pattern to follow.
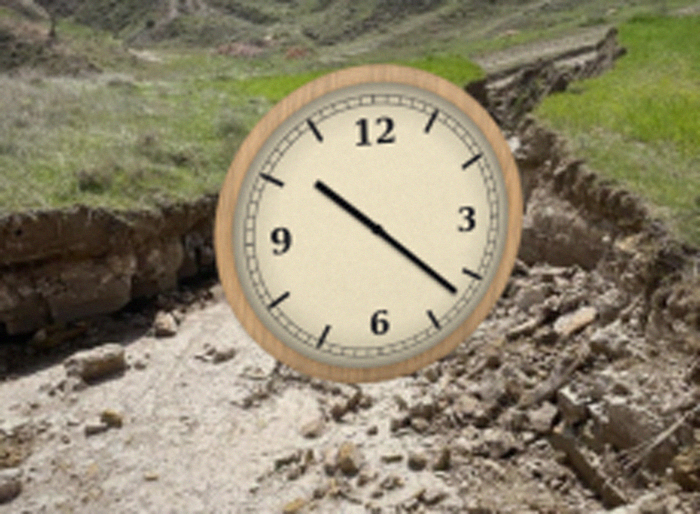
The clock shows **10:22**
